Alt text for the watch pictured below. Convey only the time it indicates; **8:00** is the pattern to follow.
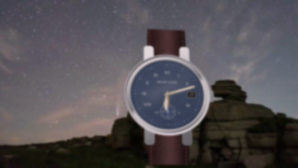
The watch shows **6:12**
